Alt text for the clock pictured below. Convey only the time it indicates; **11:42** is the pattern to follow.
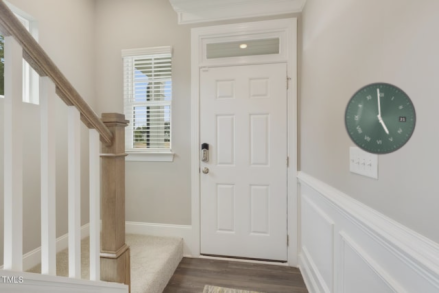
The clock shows **4:59**
